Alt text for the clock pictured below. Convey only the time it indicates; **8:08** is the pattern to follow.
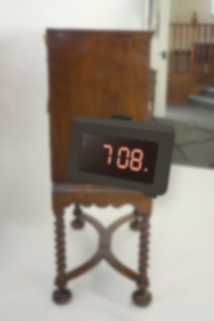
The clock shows **7:08**
